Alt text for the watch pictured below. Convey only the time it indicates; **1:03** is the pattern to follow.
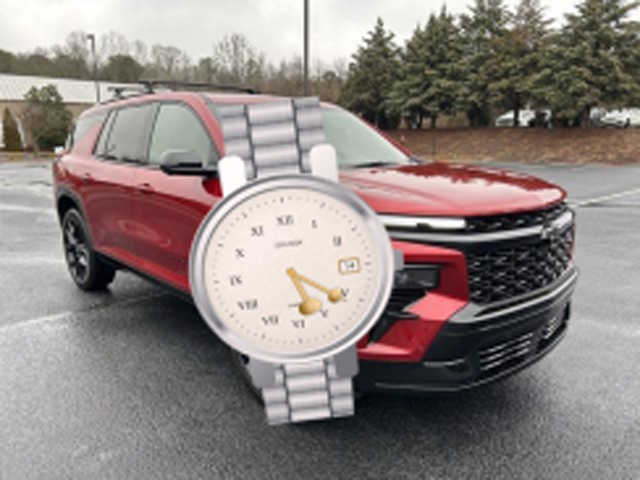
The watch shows **5:21**
